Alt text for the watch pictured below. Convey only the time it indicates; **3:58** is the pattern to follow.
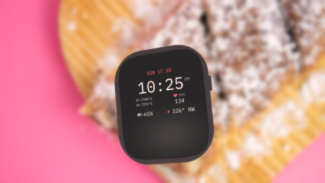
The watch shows **10:25**
